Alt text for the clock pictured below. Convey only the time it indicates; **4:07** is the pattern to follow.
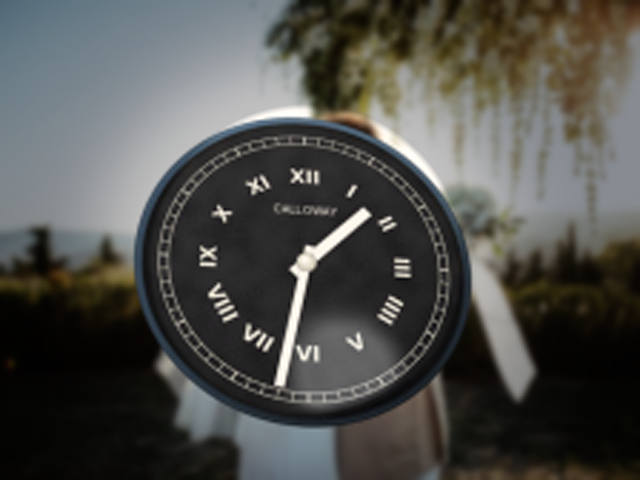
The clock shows **1:32**
